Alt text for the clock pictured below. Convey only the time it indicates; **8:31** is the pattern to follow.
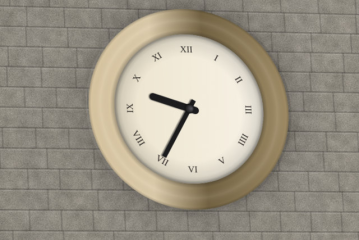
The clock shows **9:35**
